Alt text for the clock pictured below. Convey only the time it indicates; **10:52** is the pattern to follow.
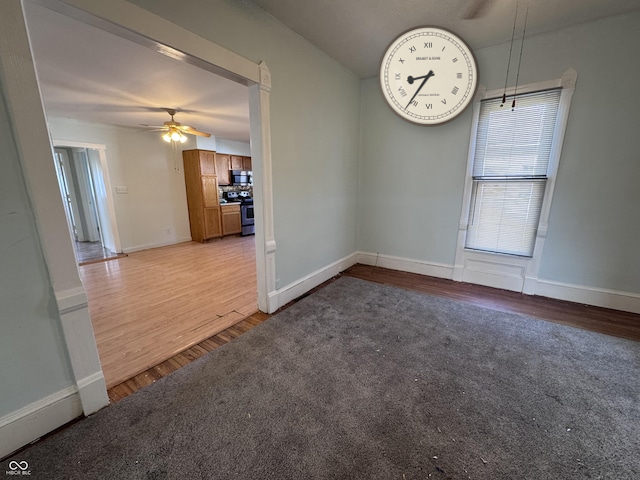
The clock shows **8:36**
